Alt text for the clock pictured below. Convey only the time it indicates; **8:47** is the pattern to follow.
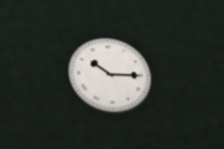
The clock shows **10:15**
